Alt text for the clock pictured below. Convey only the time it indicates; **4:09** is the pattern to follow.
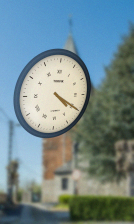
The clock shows **4:20**
